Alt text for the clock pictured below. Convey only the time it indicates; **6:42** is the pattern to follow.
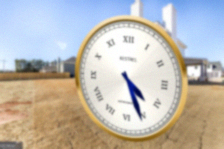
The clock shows **4:26**
